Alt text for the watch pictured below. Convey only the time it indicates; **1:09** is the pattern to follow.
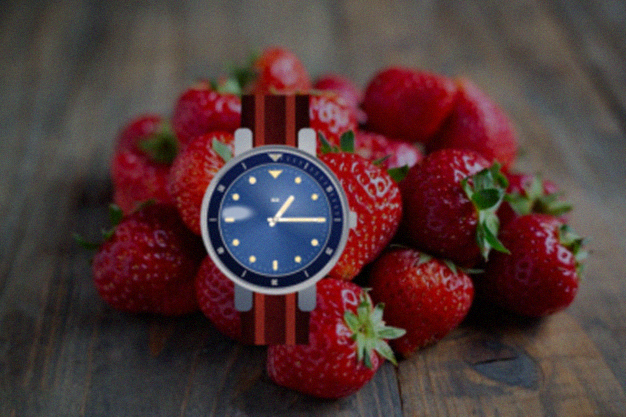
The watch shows **1:15**
